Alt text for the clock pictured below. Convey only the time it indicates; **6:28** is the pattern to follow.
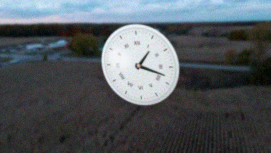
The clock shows **1:18**
